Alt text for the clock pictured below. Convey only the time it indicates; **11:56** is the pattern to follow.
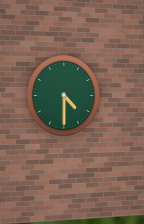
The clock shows **4:30**
